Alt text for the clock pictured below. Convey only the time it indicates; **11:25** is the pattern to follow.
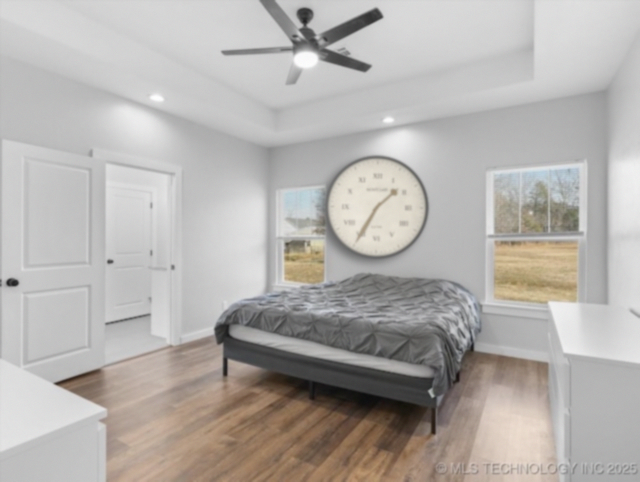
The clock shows **1:35**
